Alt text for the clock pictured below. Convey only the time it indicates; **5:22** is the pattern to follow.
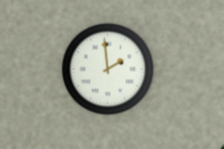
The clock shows **1:59**
